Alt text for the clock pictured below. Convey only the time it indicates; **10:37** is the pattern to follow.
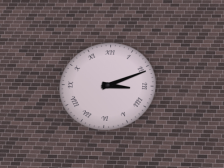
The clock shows **3:11**
